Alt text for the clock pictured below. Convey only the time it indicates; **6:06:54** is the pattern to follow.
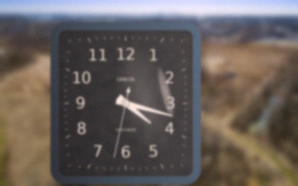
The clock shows **4:17:32**
